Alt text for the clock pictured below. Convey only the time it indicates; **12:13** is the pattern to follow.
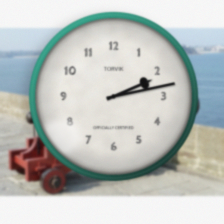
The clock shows **2:13**
